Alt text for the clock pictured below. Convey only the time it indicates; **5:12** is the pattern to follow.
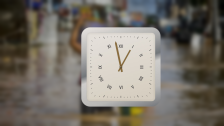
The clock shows **12:58**
